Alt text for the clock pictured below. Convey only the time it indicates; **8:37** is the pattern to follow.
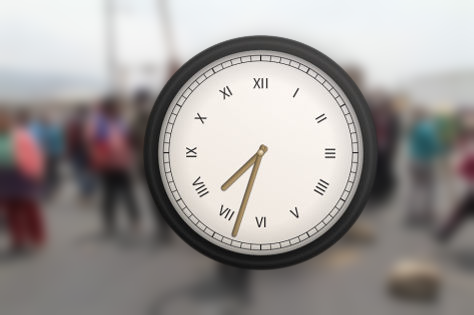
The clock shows **7:33**
